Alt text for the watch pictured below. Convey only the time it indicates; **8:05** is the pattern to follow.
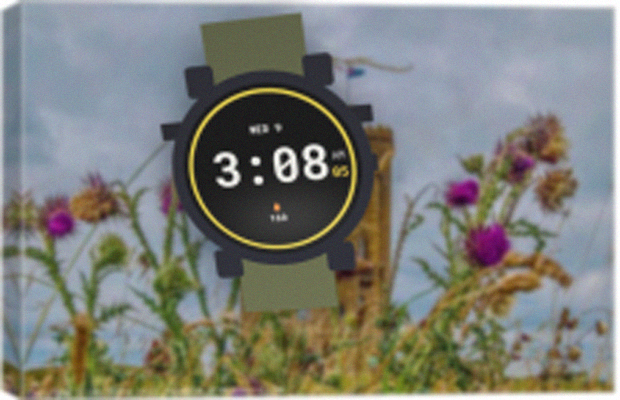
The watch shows **3:08**
